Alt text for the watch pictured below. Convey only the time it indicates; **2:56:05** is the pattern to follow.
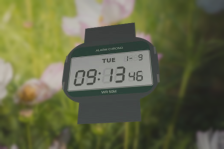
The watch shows **9:13:46**
